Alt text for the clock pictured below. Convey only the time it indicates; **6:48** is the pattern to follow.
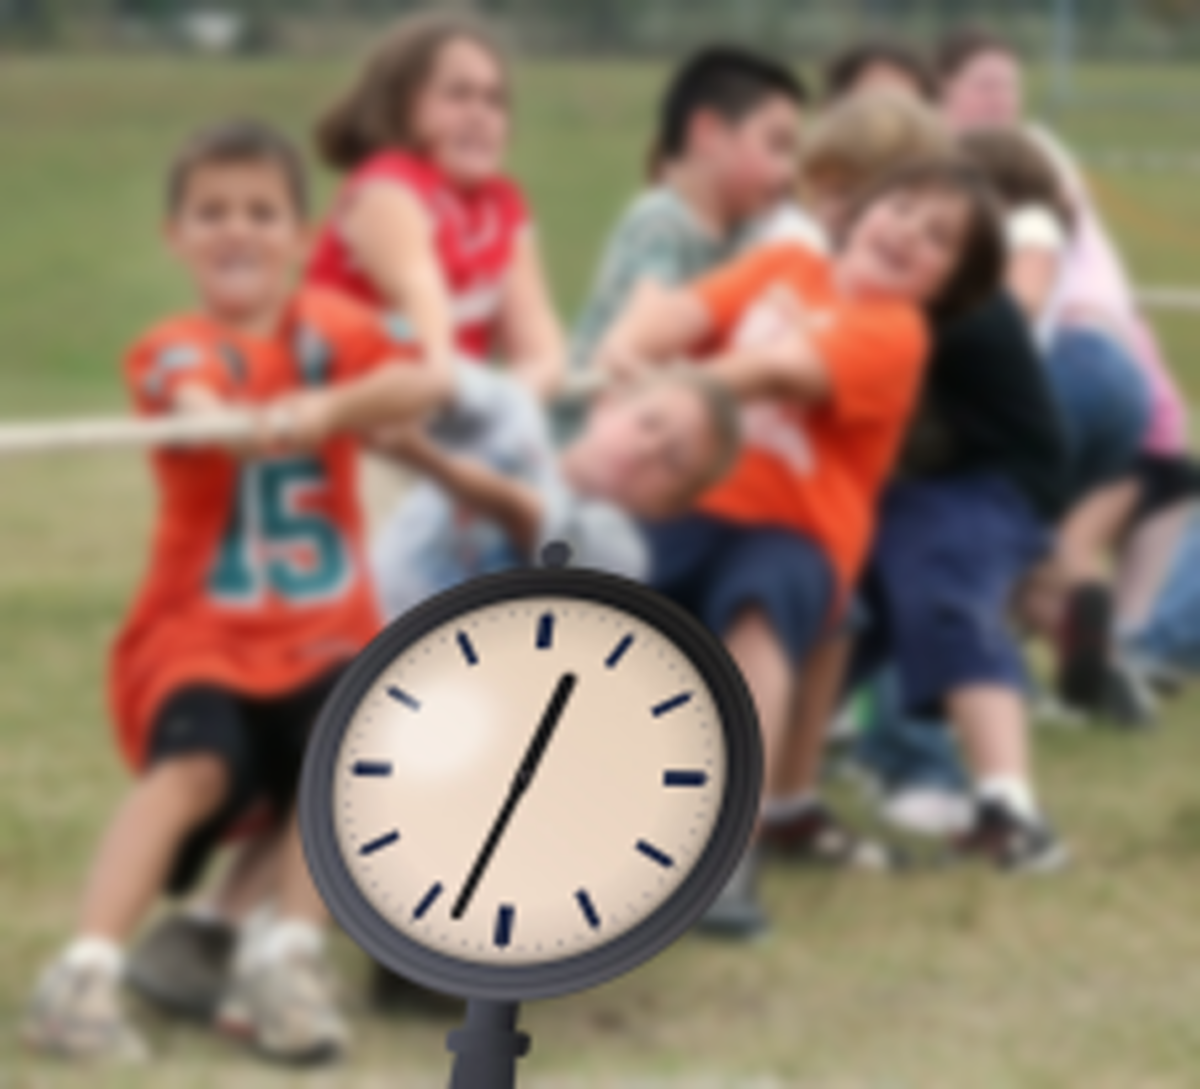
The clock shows **12:33**
